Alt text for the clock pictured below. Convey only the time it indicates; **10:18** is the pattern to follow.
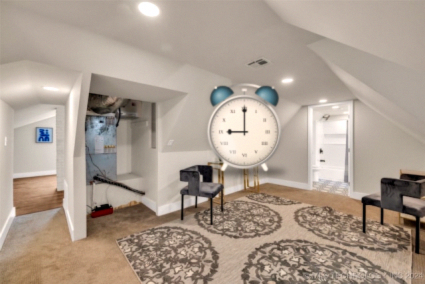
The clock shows **9:00**
